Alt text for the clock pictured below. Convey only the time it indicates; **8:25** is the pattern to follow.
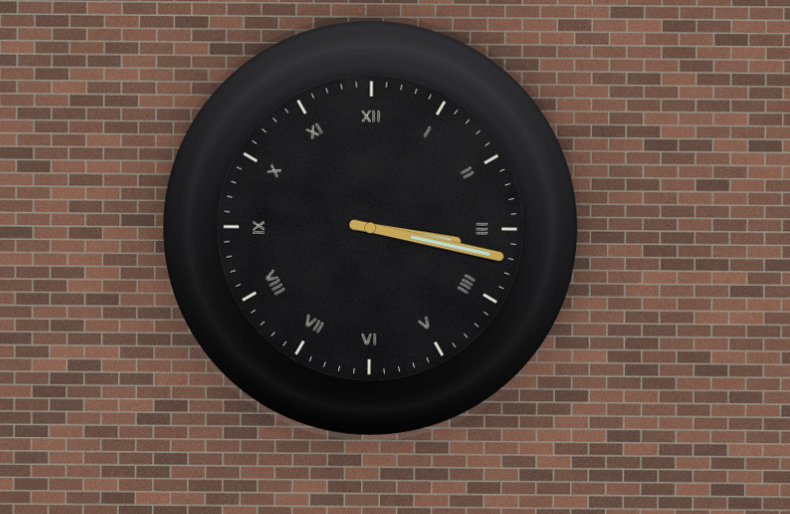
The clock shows **3:17**
